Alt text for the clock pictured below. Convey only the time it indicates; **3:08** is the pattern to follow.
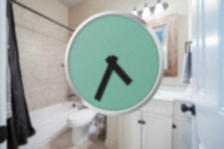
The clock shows **4:34**
